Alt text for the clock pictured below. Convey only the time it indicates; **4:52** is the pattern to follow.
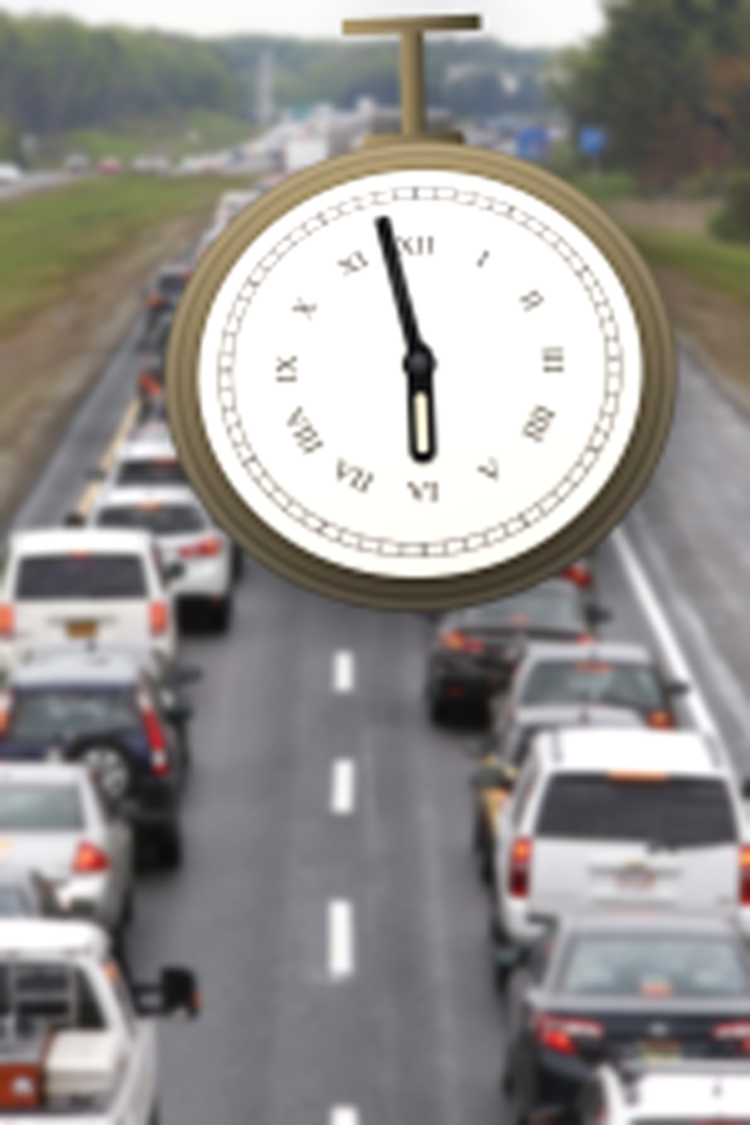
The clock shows **5:58**
